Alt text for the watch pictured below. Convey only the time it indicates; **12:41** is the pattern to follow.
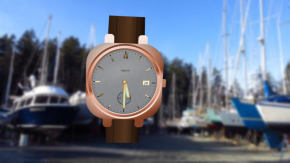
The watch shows **5:30**
